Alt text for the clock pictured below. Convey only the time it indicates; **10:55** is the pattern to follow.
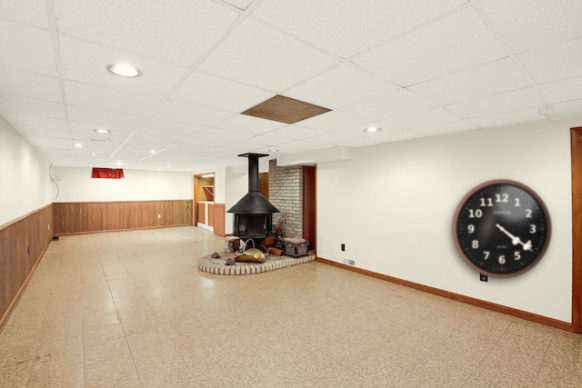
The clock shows **4:21**
